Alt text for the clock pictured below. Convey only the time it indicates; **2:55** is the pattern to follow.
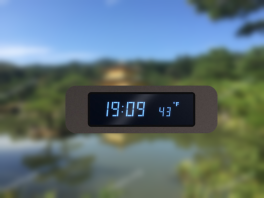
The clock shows **19:09**
